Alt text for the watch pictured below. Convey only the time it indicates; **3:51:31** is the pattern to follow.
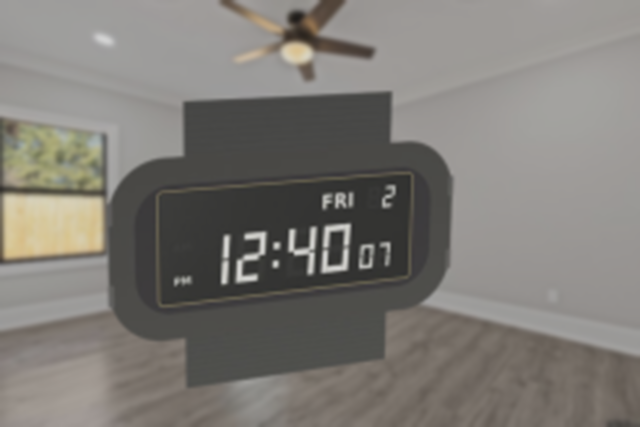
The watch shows **12:40:07**
